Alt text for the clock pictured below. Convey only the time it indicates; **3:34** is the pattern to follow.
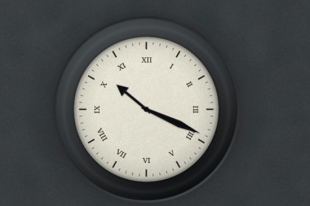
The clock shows **10:19**
